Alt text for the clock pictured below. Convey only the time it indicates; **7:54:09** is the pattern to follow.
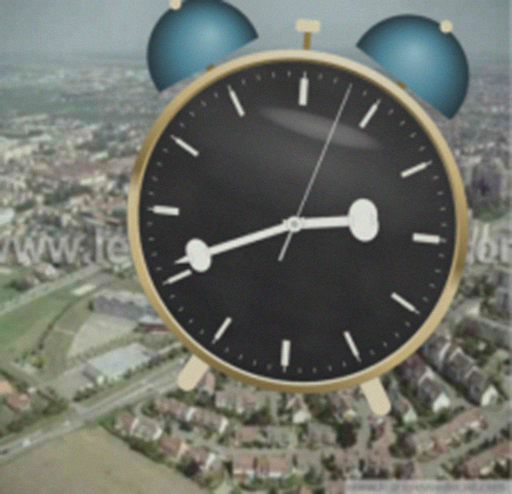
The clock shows **2:41:03**
